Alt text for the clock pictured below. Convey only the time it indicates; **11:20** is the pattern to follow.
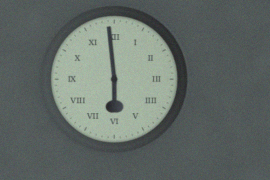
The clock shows **5:59**
